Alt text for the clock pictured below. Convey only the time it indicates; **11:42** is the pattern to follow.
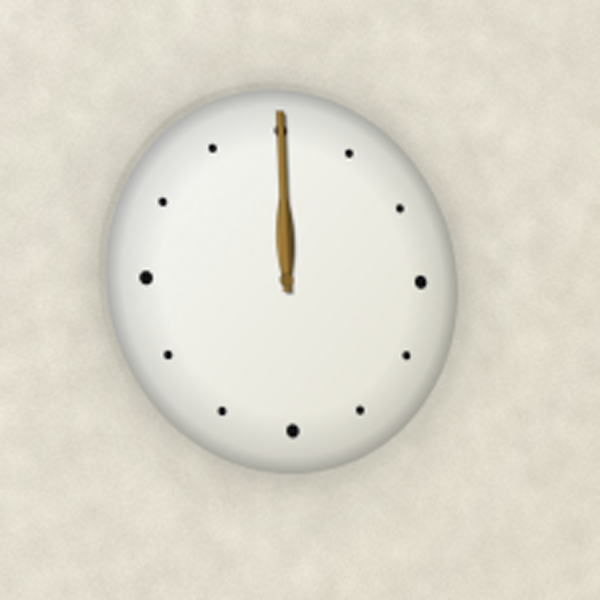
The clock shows **12:00**
